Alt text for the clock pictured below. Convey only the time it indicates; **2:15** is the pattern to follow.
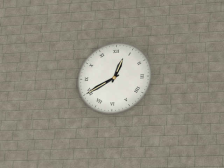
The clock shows **12:40**
